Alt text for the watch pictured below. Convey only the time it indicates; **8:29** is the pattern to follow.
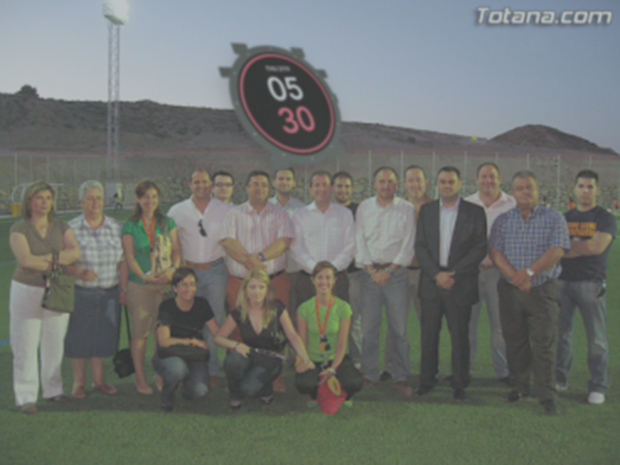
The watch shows **5:30**
